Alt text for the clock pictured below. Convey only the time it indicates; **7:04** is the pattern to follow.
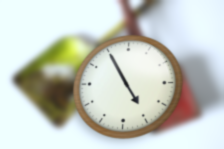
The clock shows **4:55**
